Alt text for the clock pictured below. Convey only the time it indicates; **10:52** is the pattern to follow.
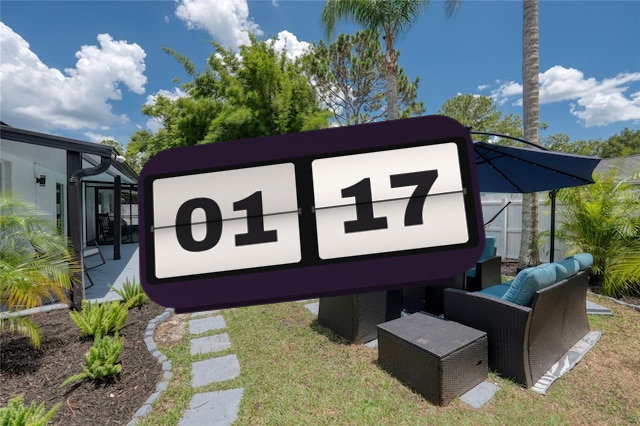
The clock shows **1:17**
